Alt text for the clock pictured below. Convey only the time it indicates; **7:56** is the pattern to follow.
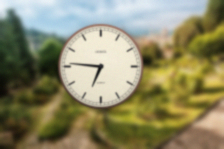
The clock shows **6:46**
